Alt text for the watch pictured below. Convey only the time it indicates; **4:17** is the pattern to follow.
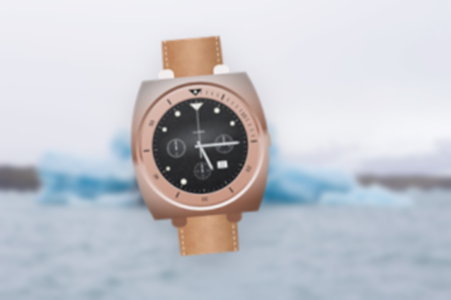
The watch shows **5:15**
